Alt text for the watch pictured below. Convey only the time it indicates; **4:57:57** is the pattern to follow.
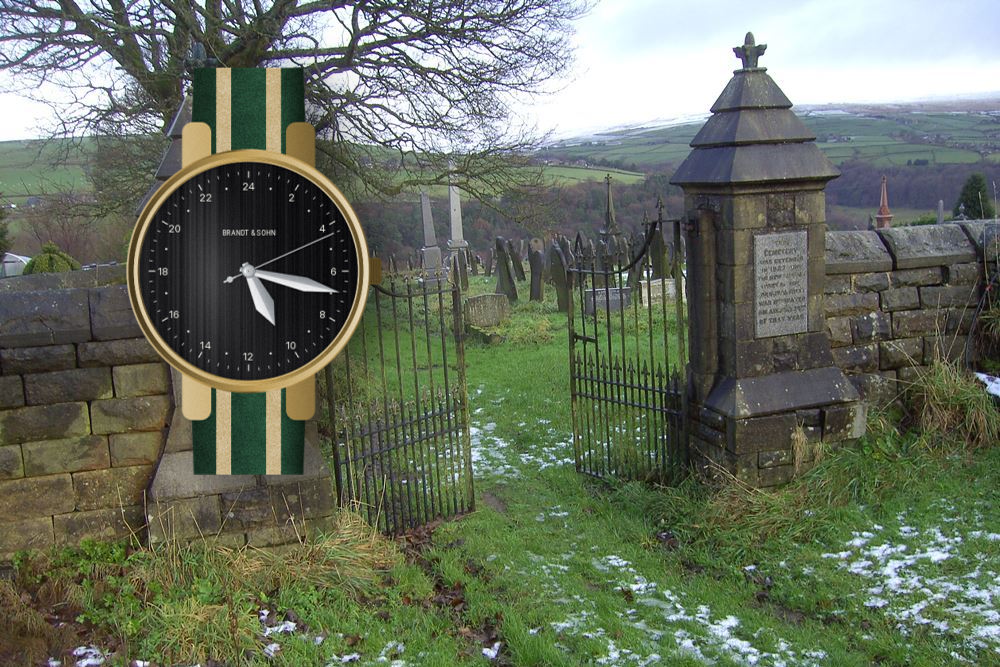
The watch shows **10:17:11**
